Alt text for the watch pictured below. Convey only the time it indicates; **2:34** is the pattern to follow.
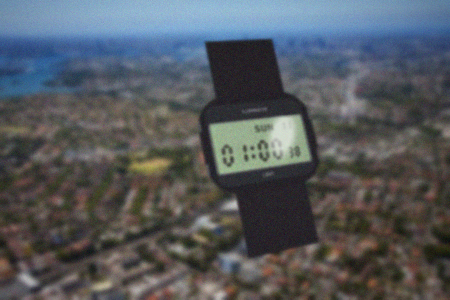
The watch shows **1:00**
